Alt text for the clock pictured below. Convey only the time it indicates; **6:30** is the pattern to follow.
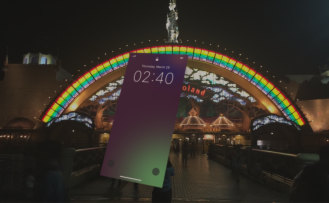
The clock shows **2:40**
